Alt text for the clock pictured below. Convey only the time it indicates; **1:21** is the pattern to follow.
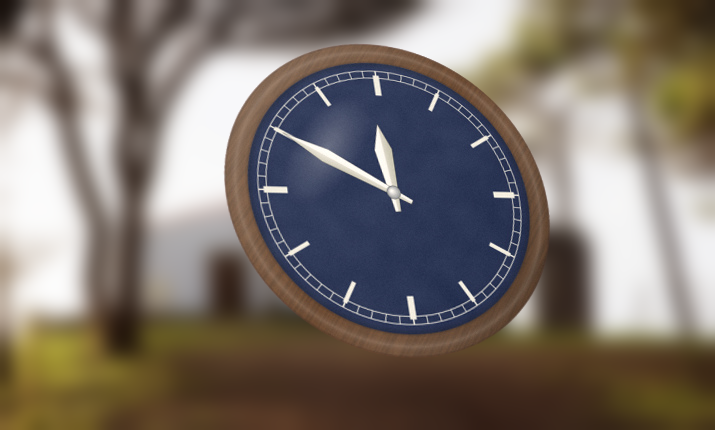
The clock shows **11:50**
